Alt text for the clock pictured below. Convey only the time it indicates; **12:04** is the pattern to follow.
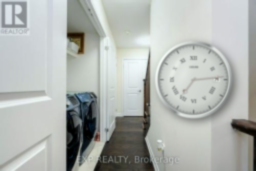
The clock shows **7:14**
